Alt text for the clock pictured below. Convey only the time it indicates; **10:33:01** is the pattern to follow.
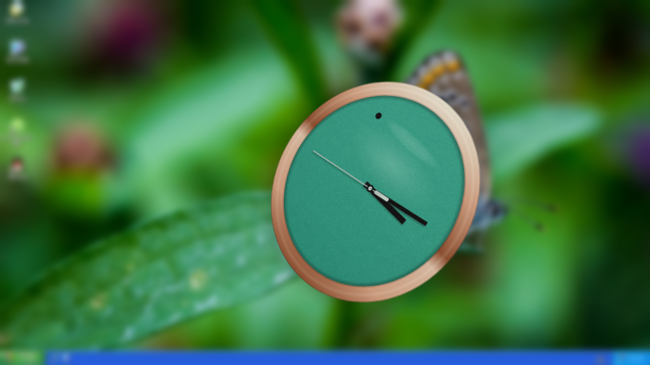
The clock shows **4:19:50**
